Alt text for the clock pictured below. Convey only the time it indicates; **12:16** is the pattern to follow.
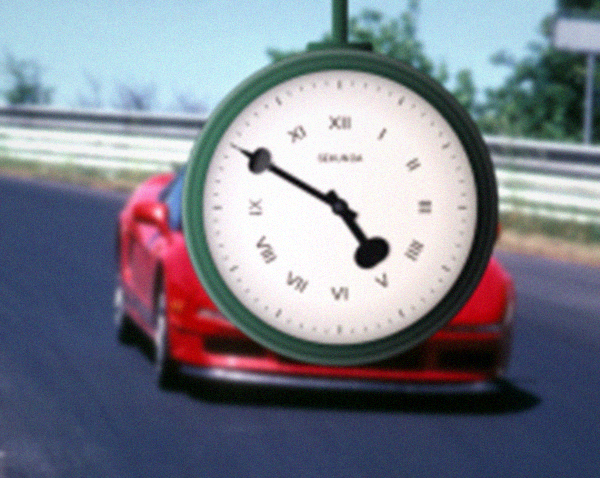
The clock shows **4:50**
